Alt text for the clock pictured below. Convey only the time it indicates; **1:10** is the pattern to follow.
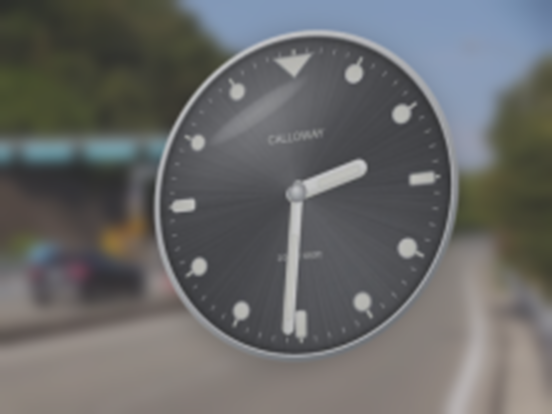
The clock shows **2:31**
